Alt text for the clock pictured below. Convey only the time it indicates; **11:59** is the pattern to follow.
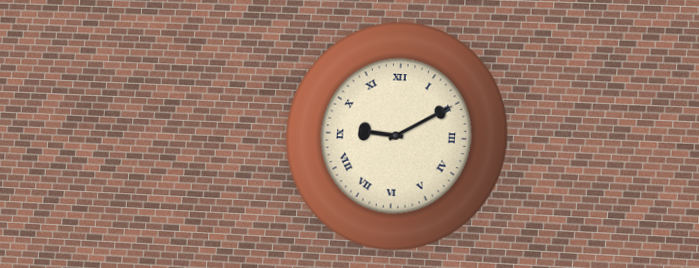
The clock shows **9:10**
